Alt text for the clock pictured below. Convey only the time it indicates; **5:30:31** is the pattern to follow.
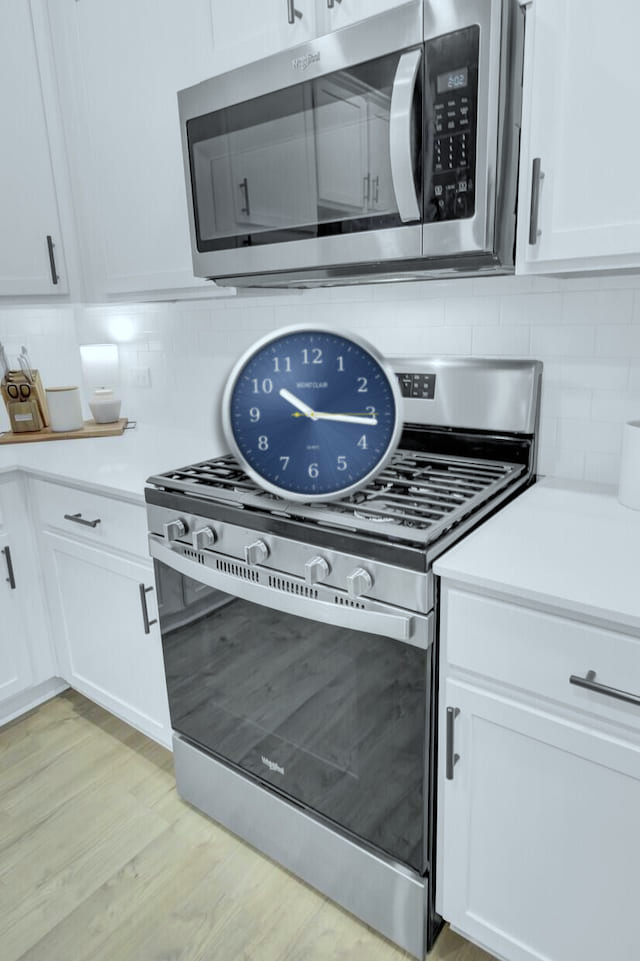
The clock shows **10:16:15**
